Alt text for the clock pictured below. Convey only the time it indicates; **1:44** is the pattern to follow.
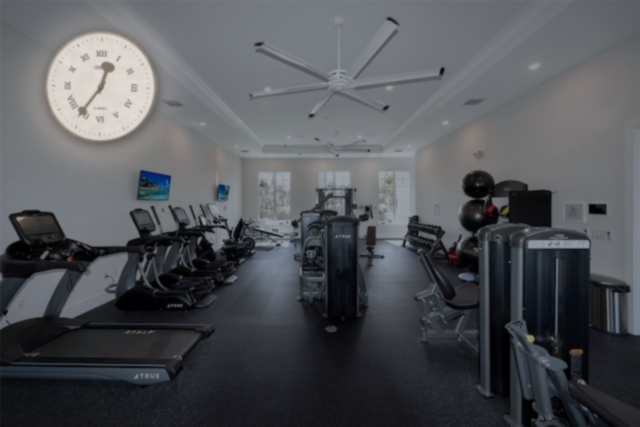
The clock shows **12:36**
